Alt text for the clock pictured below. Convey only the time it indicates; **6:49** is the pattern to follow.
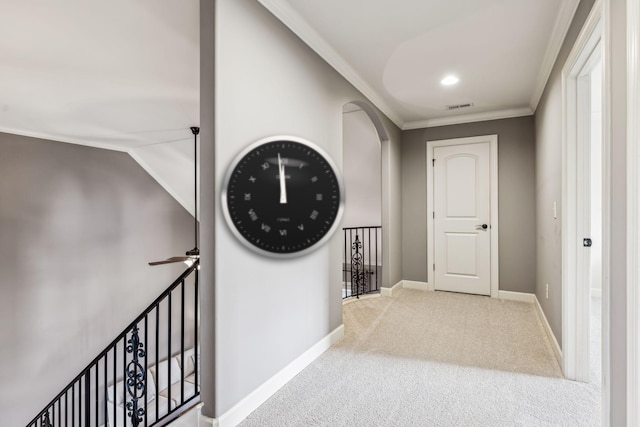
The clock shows **11:59**
